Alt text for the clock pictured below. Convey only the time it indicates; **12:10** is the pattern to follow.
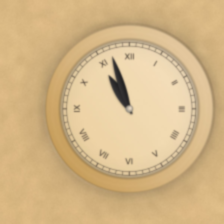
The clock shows **10:57**
